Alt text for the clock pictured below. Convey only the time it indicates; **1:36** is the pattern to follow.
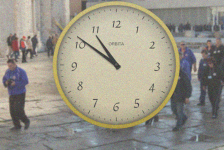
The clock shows **10:51**
